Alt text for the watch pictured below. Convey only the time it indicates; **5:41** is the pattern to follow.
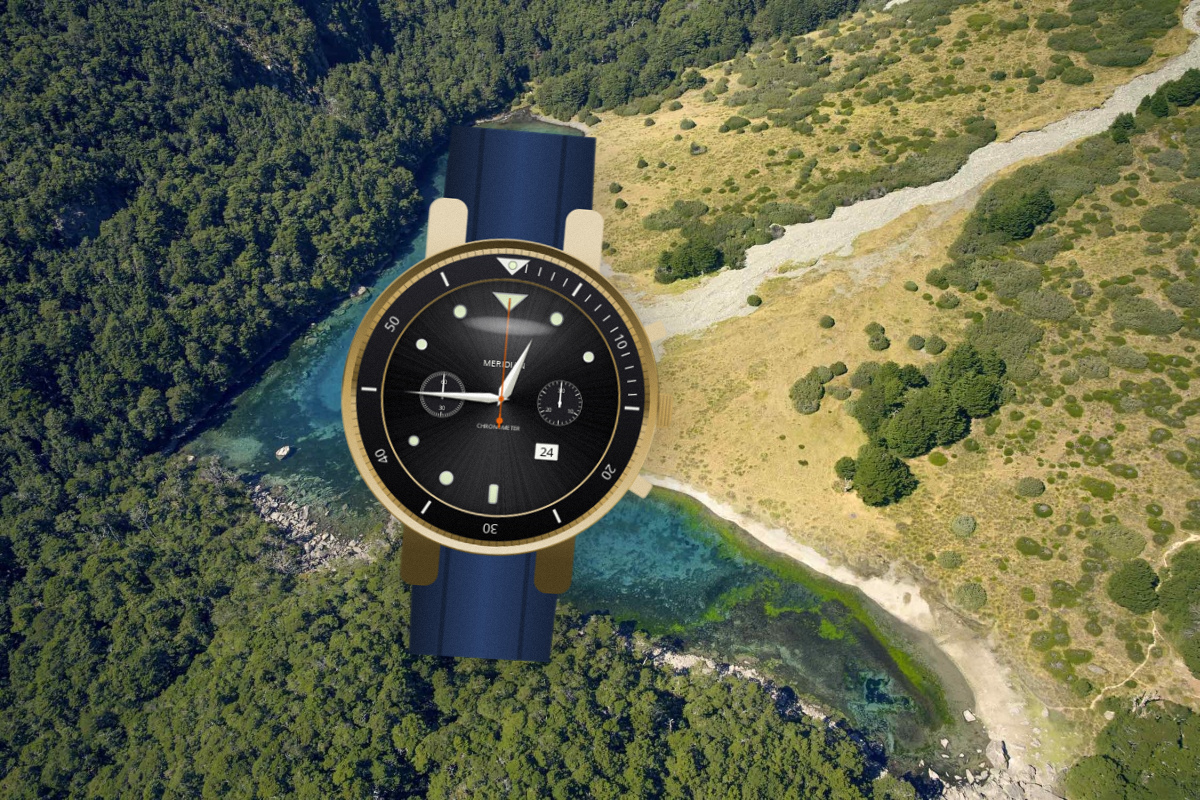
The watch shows **12:45**
